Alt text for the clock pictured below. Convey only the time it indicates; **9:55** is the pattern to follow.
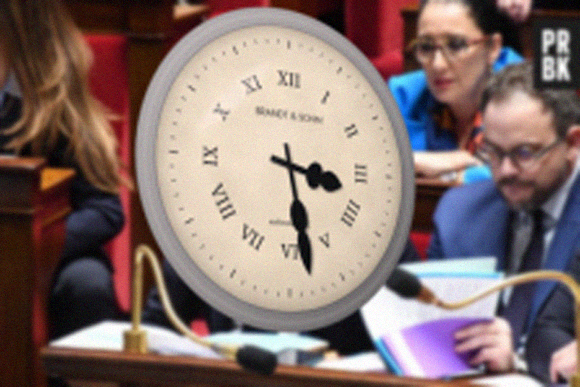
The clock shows **3:28**
